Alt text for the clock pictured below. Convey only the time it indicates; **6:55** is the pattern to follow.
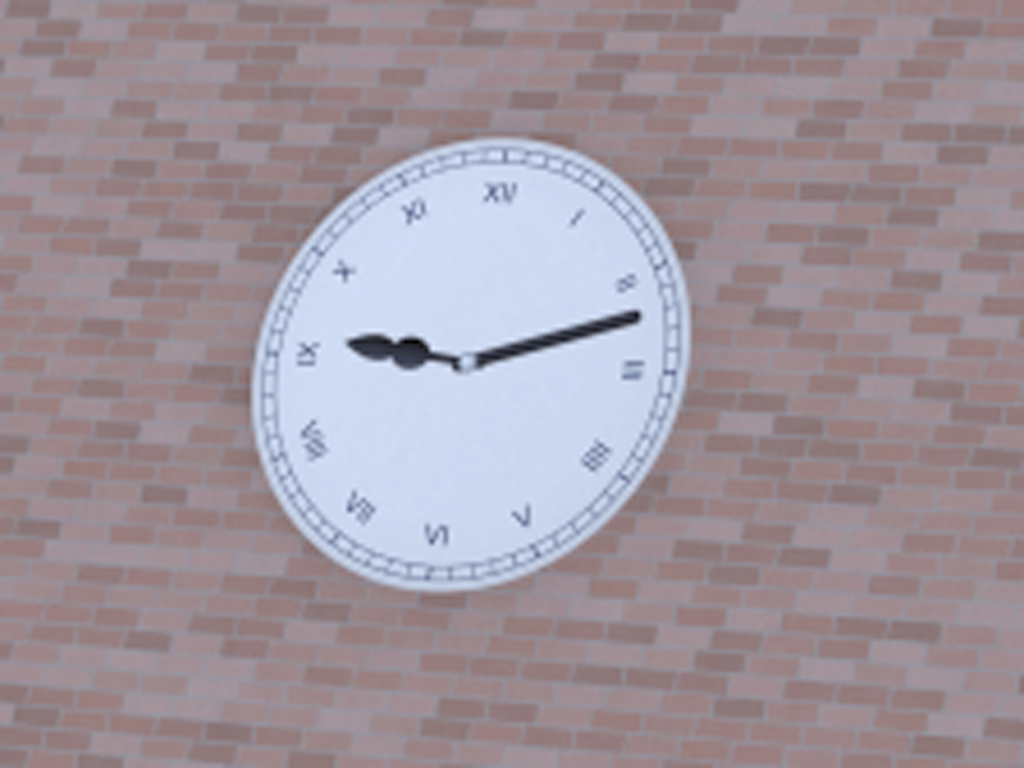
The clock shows **9:12**
